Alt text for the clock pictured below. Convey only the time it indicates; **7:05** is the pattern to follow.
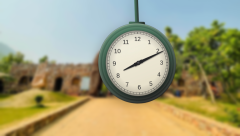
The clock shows **8:11**
